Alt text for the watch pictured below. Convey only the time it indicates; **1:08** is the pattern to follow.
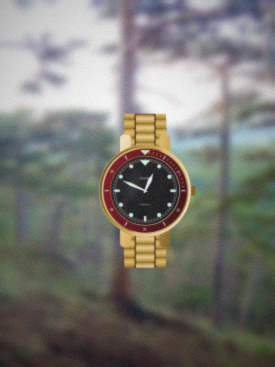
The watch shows **12:49**
